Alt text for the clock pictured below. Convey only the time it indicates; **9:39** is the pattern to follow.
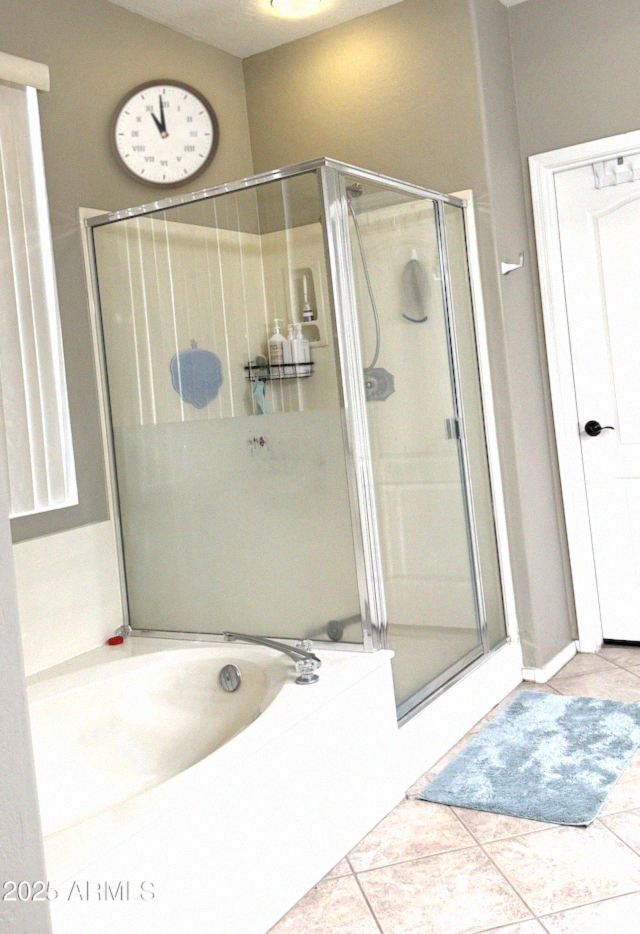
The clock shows **10:59**
